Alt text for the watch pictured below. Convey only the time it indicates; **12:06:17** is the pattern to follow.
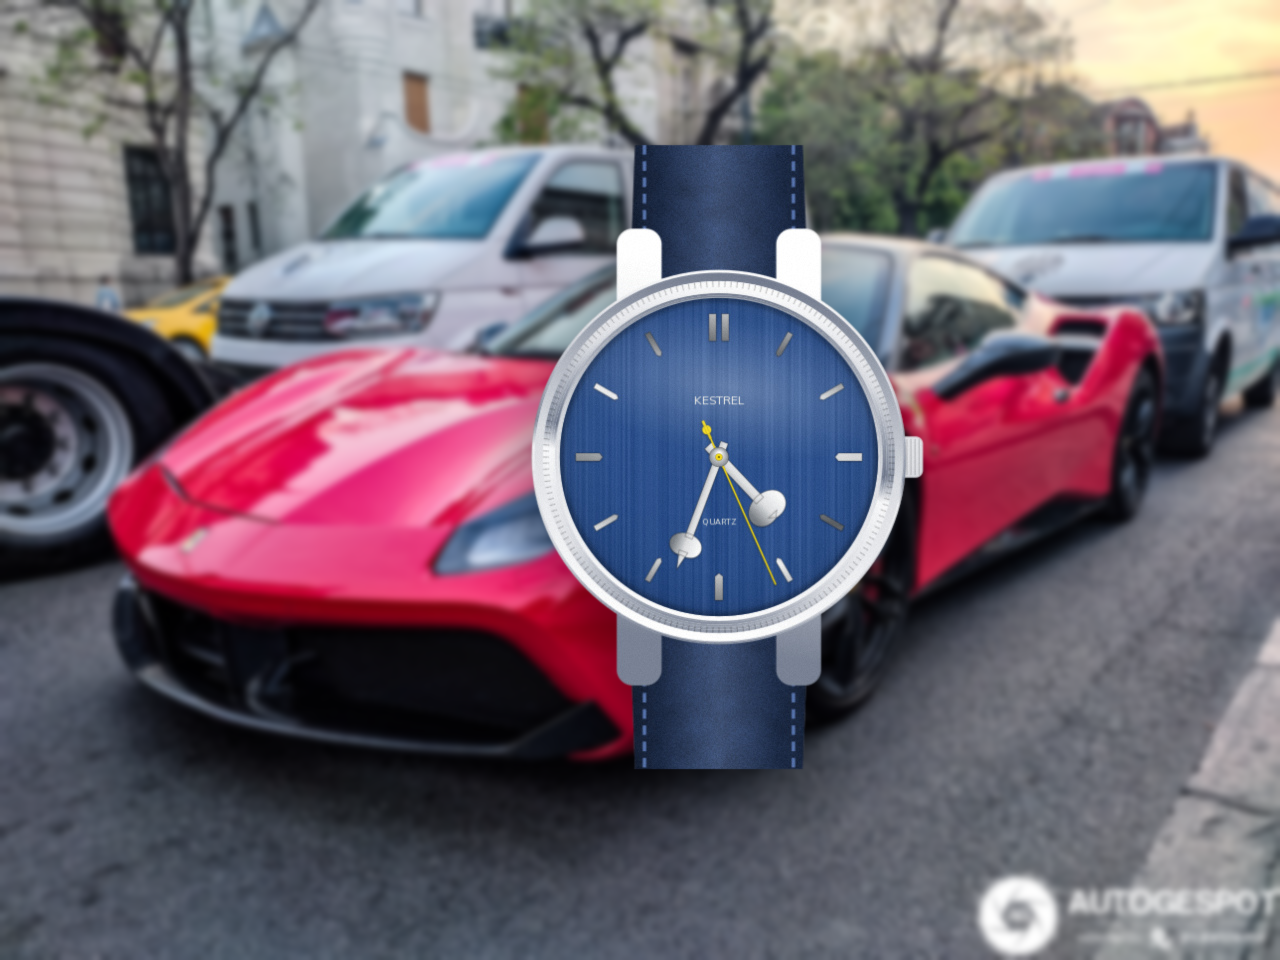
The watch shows **4:33:26**
